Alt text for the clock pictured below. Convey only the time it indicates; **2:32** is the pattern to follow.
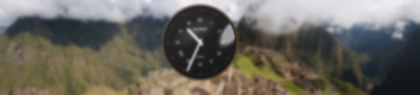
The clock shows **10:34**
